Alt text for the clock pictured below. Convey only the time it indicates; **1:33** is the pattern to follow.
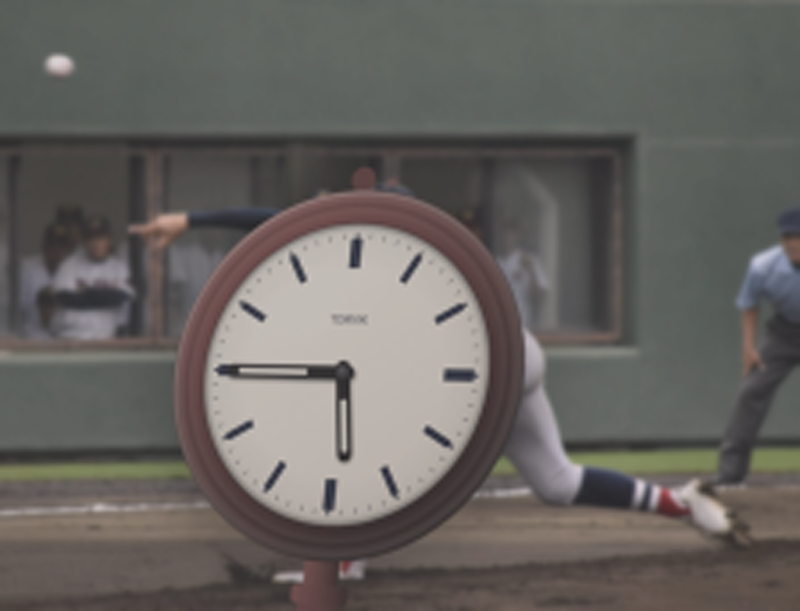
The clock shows **5:45**
